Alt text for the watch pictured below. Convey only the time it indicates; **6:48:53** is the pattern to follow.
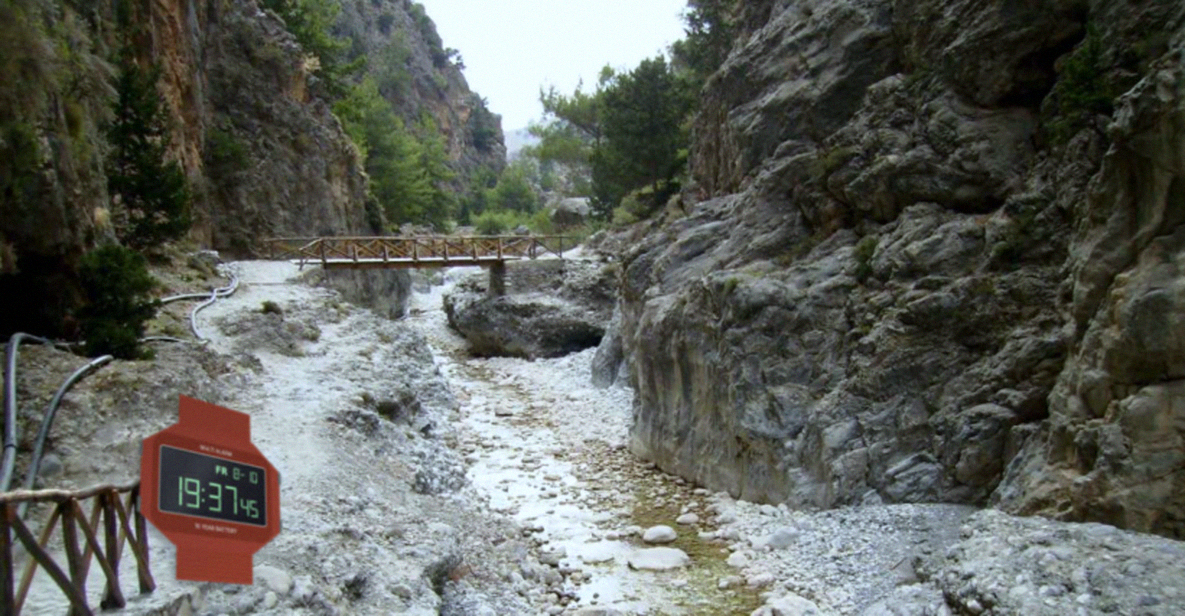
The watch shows **19:37:45**
